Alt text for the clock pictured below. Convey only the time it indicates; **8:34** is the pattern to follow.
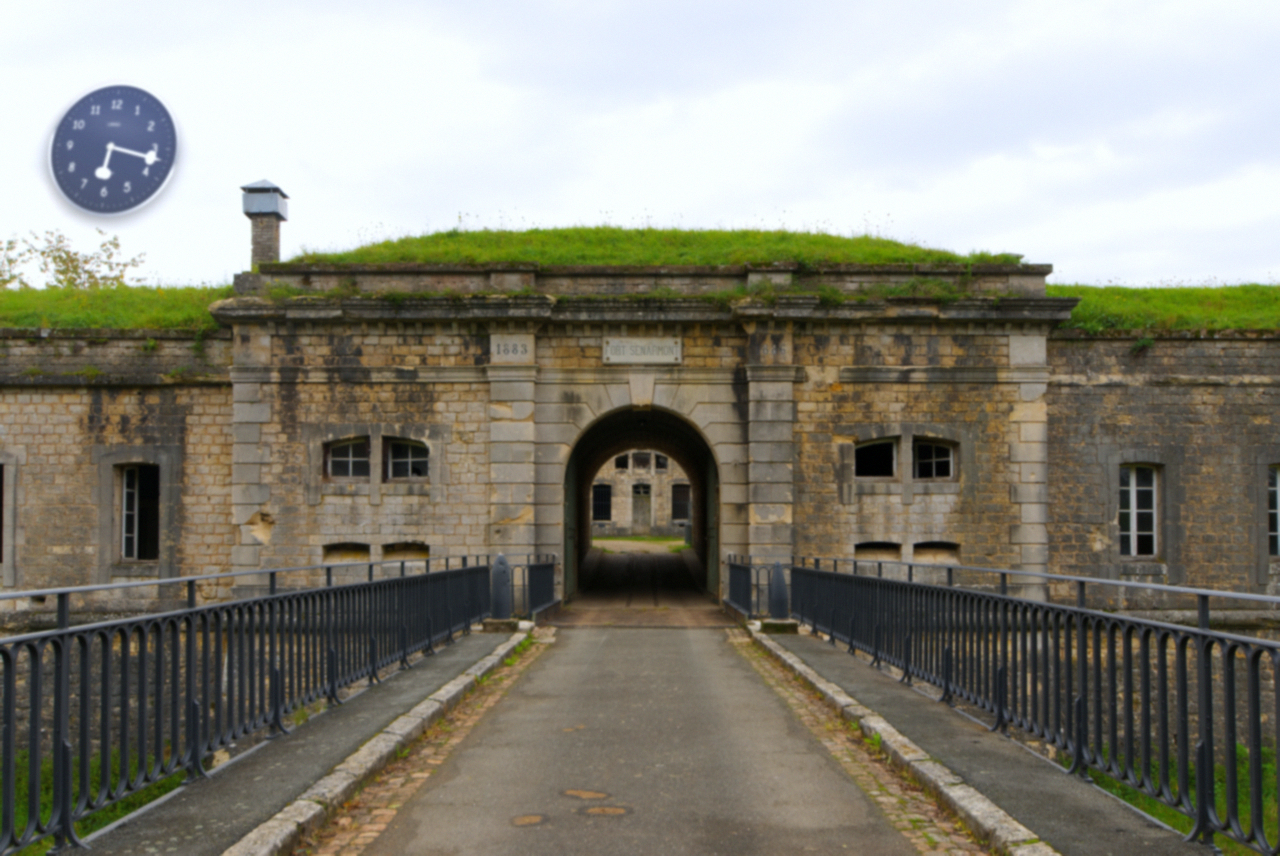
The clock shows **6:17**
